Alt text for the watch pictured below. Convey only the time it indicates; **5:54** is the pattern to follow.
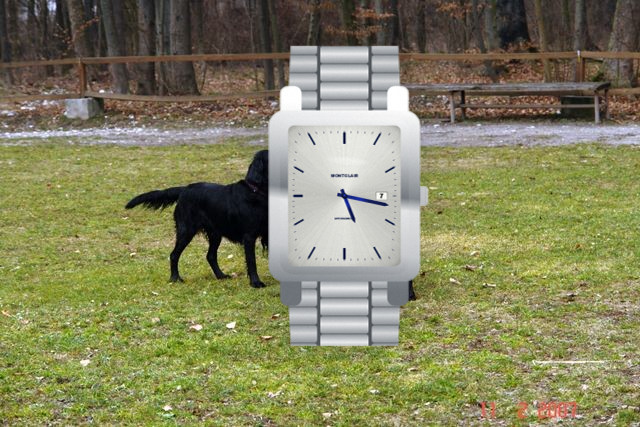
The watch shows **5:17**
